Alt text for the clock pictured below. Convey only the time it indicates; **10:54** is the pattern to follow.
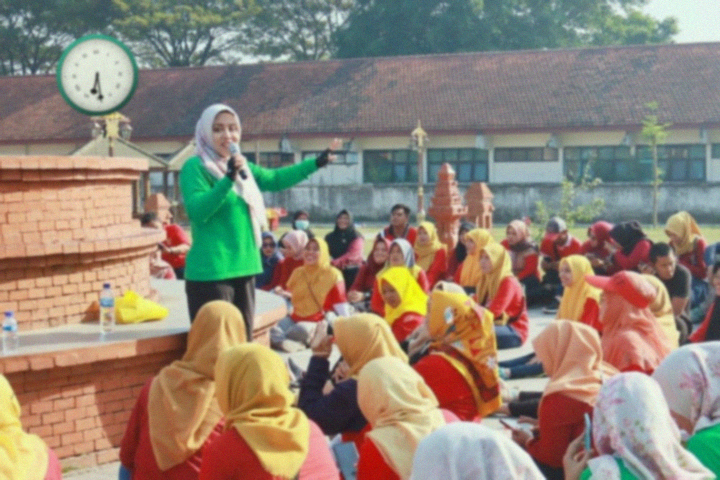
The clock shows **6:29**
